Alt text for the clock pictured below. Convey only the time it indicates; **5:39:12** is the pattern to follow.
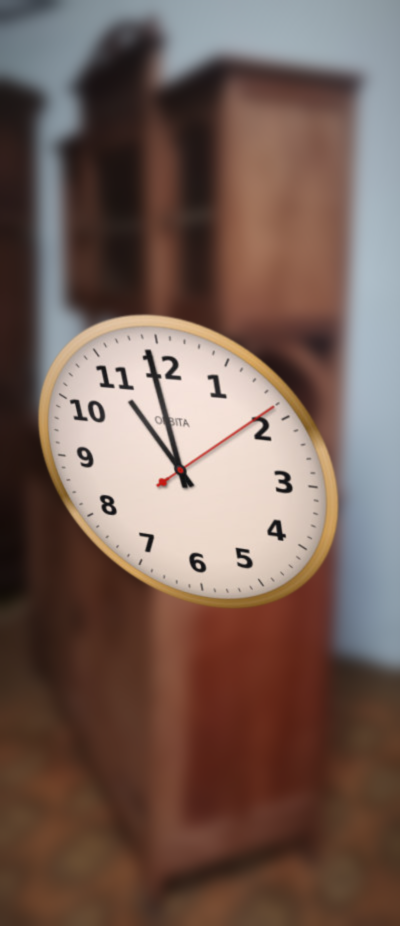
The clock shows **10:59:09**
